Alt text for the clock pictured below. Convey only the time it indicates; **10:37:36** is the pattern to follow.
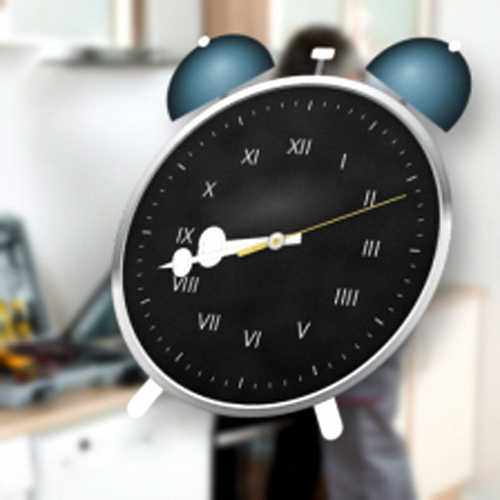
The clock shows **8:42:11**
